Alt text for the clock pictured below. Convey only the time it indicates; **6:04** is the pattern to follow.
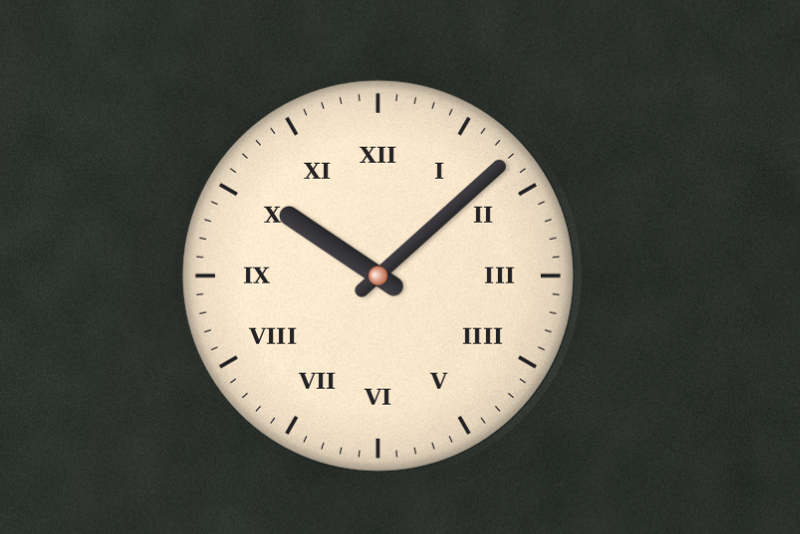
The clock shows **10:08**
